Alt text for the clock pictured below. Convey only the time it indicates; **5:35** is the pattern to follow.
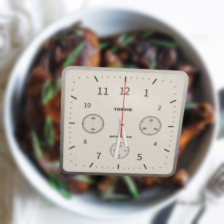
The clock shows **5:31**
